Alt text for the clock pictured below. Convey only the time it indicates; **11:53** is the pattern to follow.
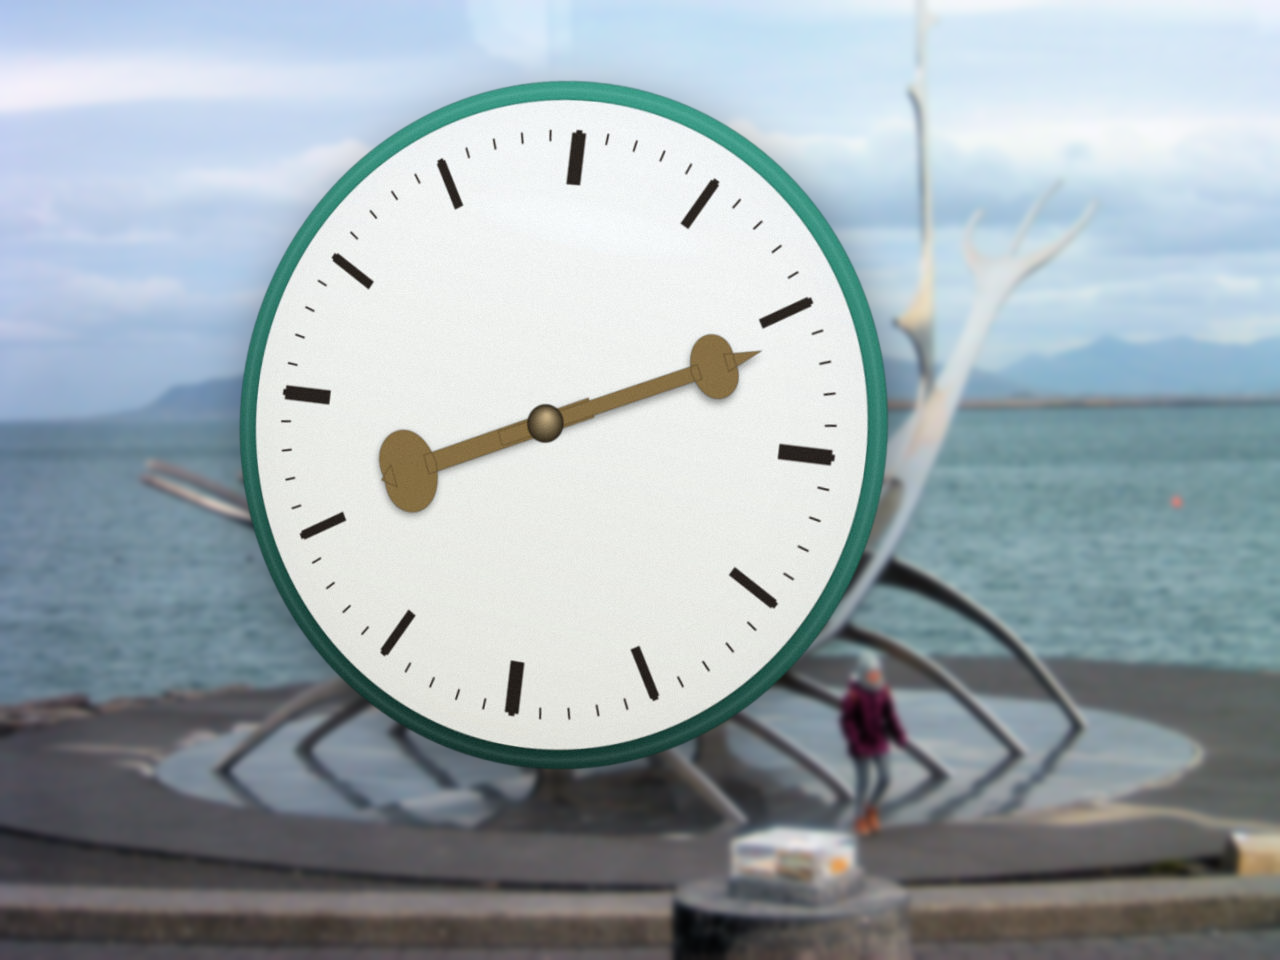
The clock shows **8:11**
